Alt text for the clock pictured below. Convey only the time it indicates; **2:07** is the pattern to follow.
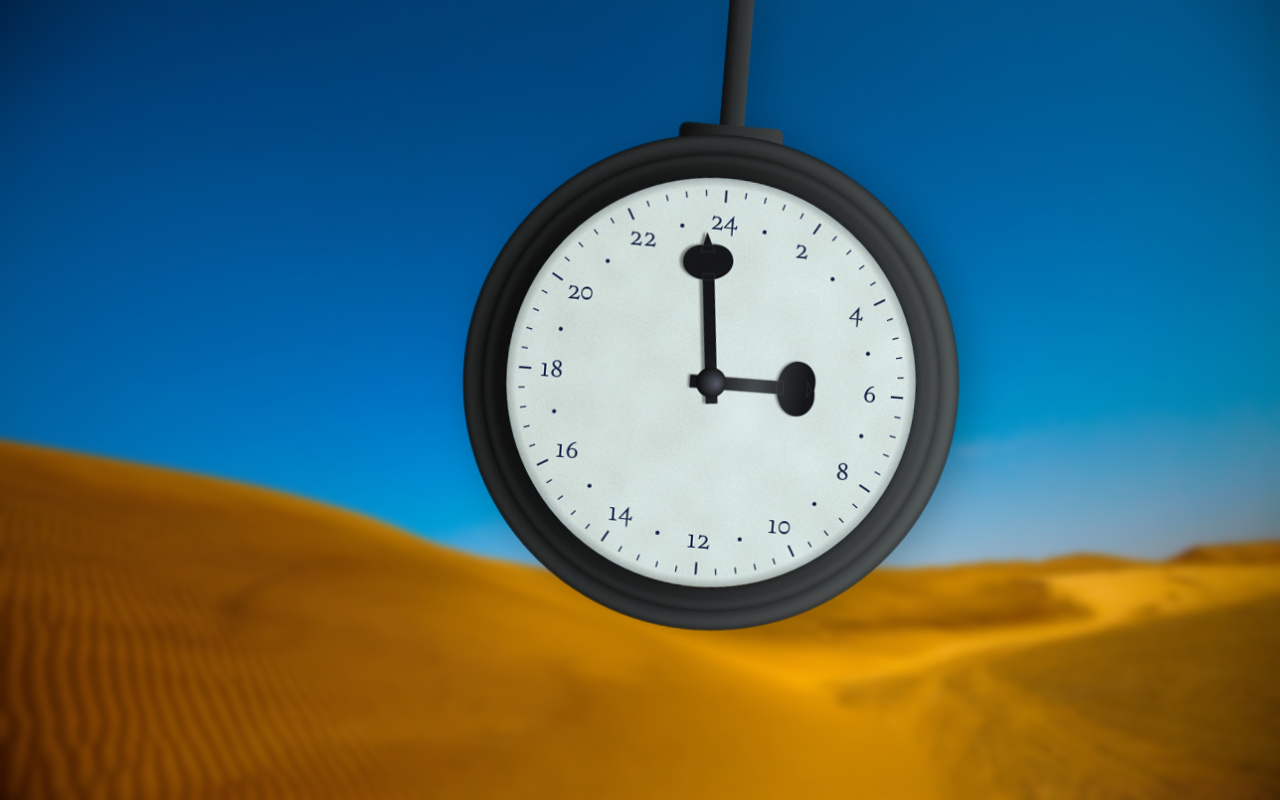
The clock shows **5:59**
